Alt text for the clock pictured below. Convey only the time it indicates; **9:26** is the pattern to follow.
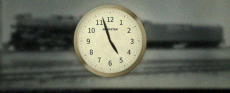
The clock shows **4:57**
